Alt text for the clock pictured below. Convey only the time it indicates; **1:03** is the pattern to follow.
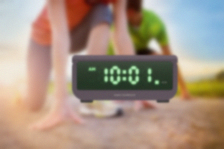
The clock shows **10:01**
